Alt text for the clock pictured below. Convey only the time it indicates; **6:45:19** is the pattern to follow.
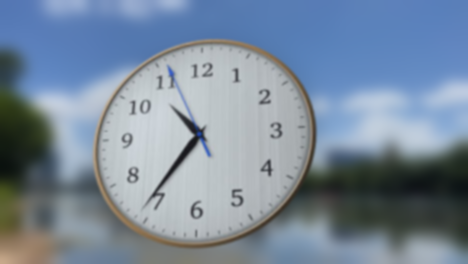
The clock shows **10:35:56**
